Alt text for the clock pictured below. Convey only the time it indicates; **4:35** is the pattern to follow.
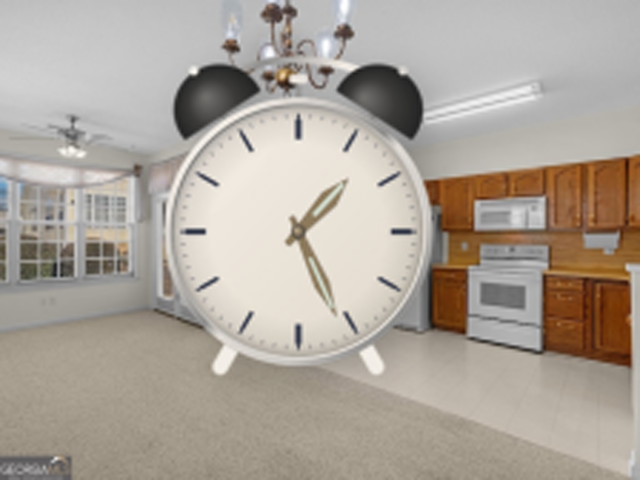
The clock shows **1:26**
